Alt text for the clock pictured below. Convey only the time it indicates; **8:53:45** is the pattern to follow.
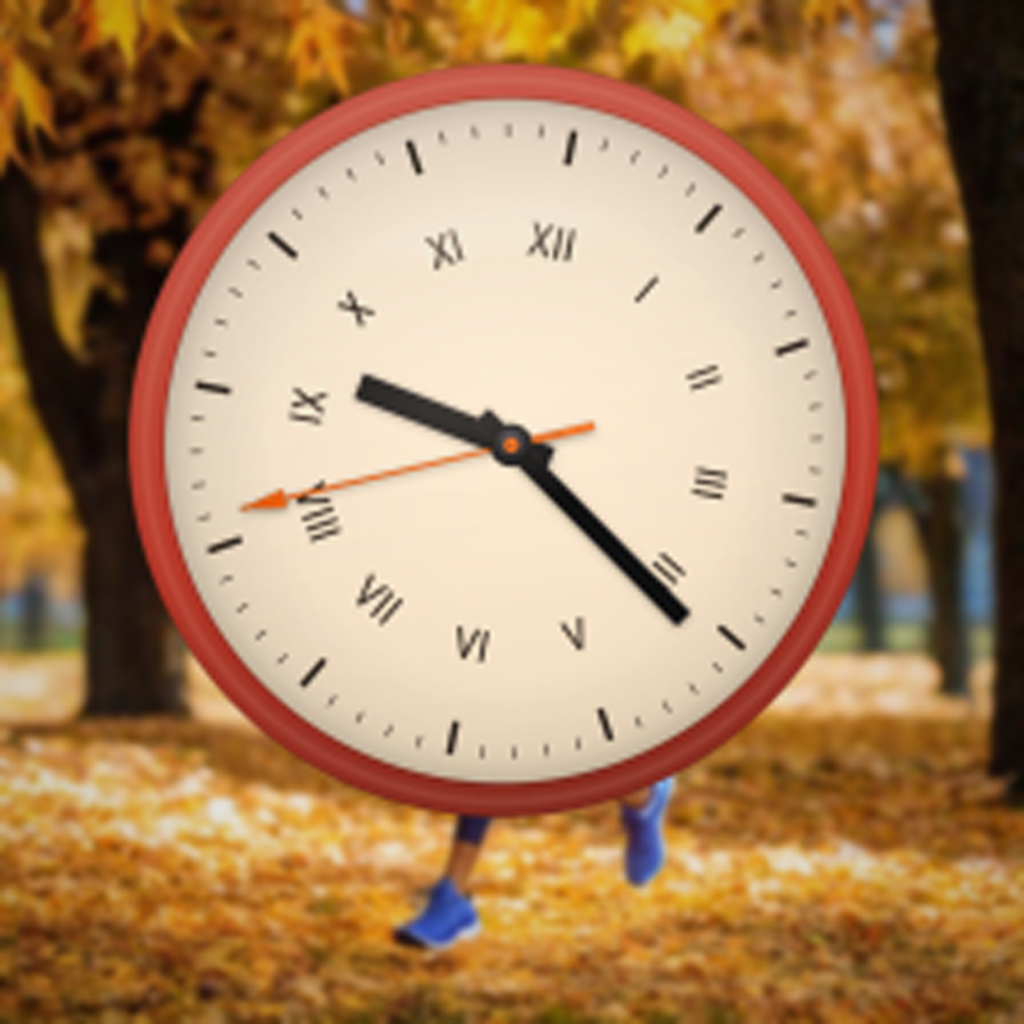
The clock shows **9:20:41**
